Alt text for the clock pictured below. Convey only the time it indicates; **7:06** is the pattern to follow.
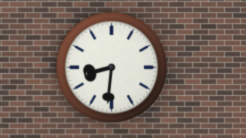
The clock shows **8:31**
